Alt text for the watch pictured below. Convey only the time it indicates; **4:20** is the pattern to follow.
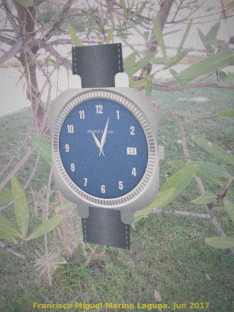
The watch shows **11:03**
